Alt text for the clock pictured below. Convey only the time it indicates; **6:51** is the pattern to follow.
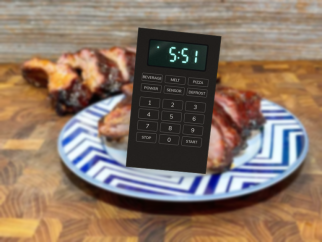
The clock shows **5:51**
